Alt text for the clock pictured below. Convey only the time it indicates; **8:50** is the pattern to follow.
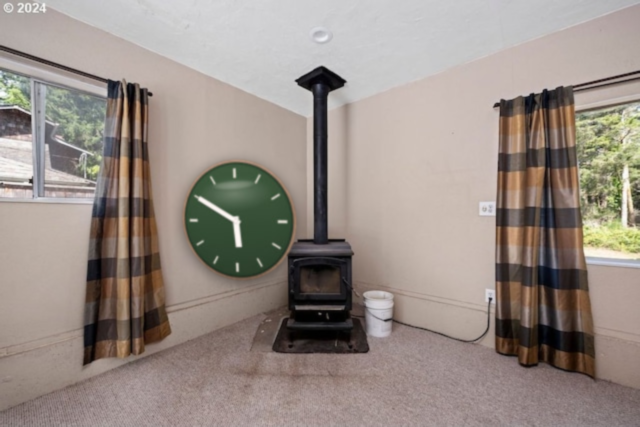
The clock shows **5:50**
